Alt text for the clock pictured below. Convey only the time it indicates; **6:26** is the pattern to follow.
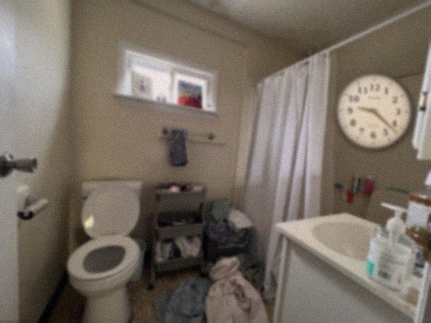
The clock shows **9:22**
